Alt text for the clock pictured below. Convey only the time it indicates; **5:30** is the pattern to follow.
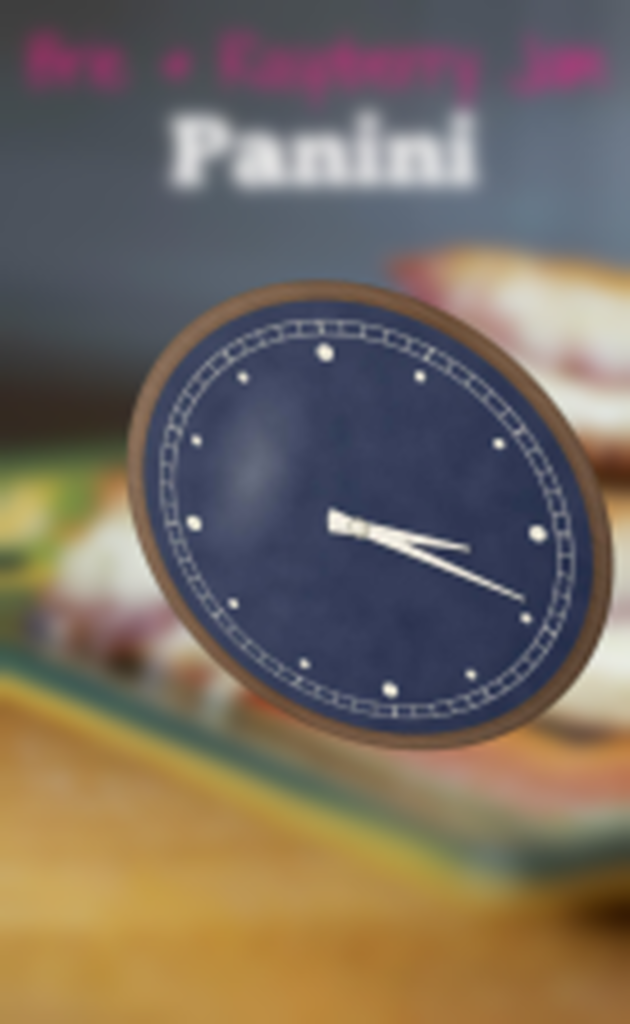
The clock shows **3:19**
